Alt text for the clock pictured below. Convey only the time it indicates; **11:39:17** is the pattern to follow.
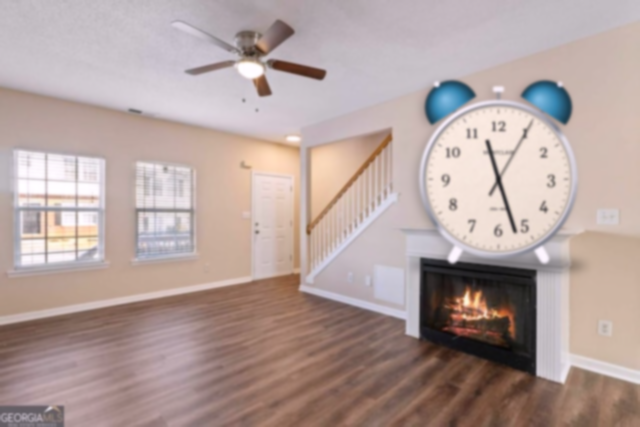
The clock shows **11:27:05**
